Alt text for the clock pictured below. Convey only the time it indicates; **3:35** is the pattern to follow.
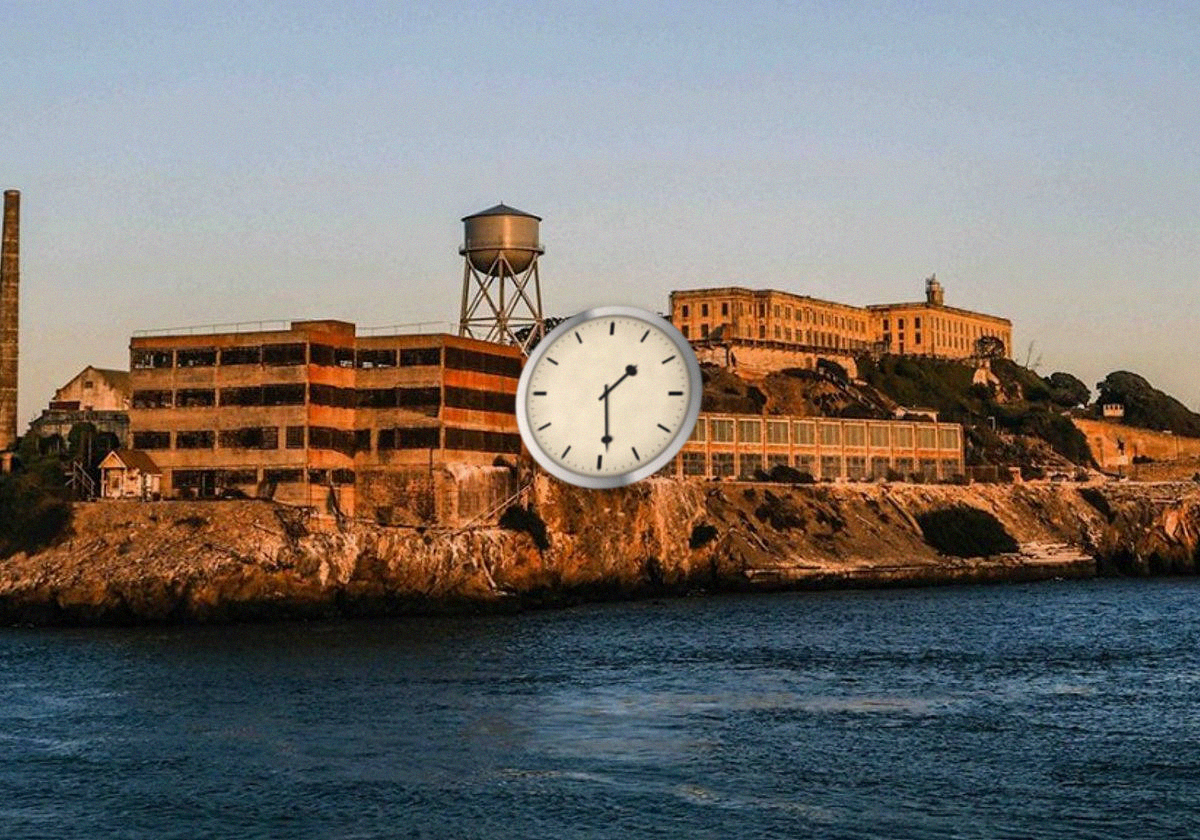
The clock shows **1:29**
